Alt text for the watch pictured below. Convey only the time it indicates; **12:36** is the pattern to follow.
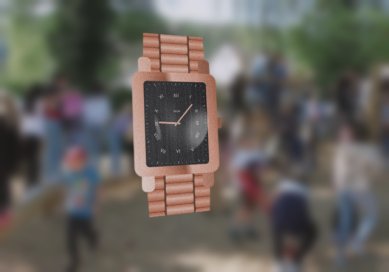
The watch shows **9:07**
